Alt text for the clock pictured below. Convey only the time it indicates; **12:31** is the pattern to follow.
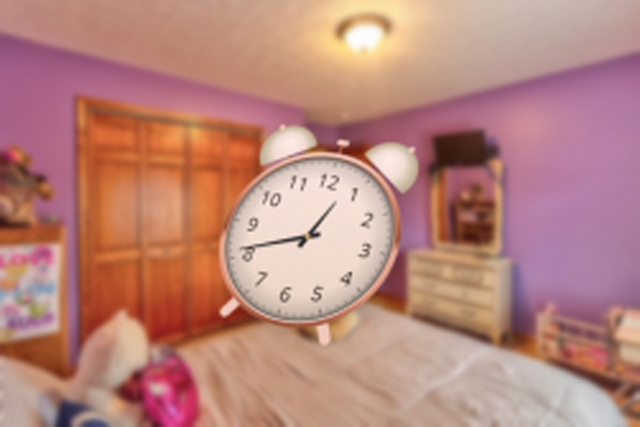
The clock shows **12:41**
